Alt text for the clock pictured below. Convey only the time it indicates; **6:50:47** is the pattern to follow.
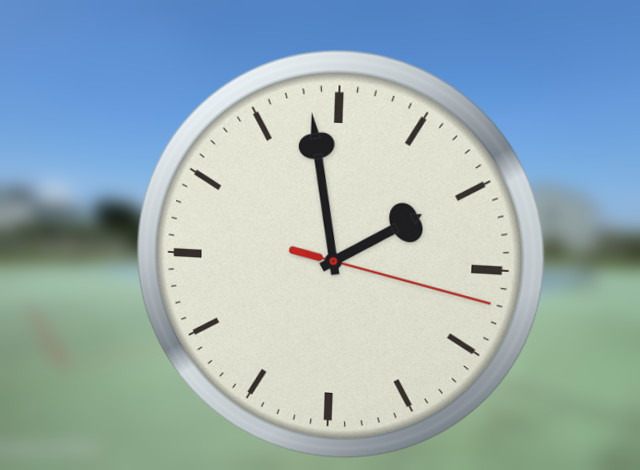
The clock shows **1:58:17**
